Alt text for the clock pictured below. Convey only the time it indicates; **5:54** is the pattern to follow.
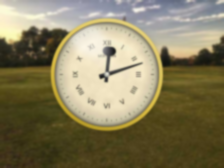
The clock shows **12:12**
